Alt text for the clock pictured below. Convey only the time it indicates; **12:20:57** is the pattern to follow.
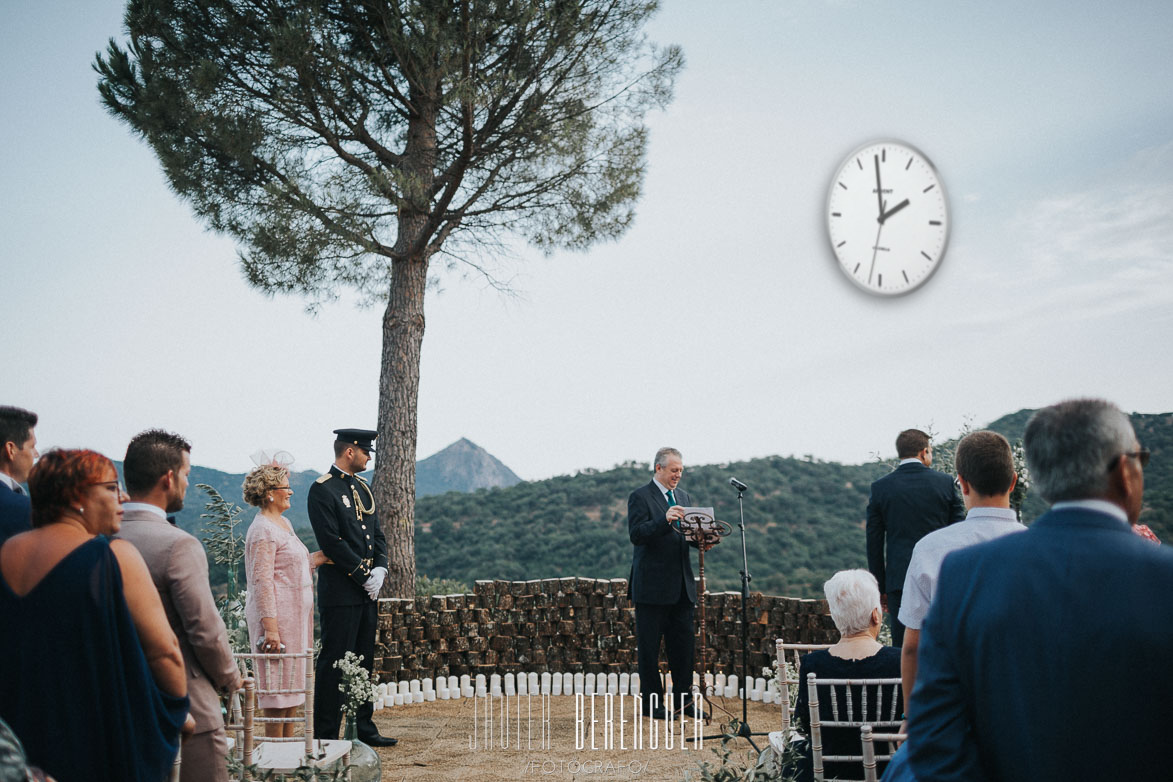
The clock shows **1:58:32**
